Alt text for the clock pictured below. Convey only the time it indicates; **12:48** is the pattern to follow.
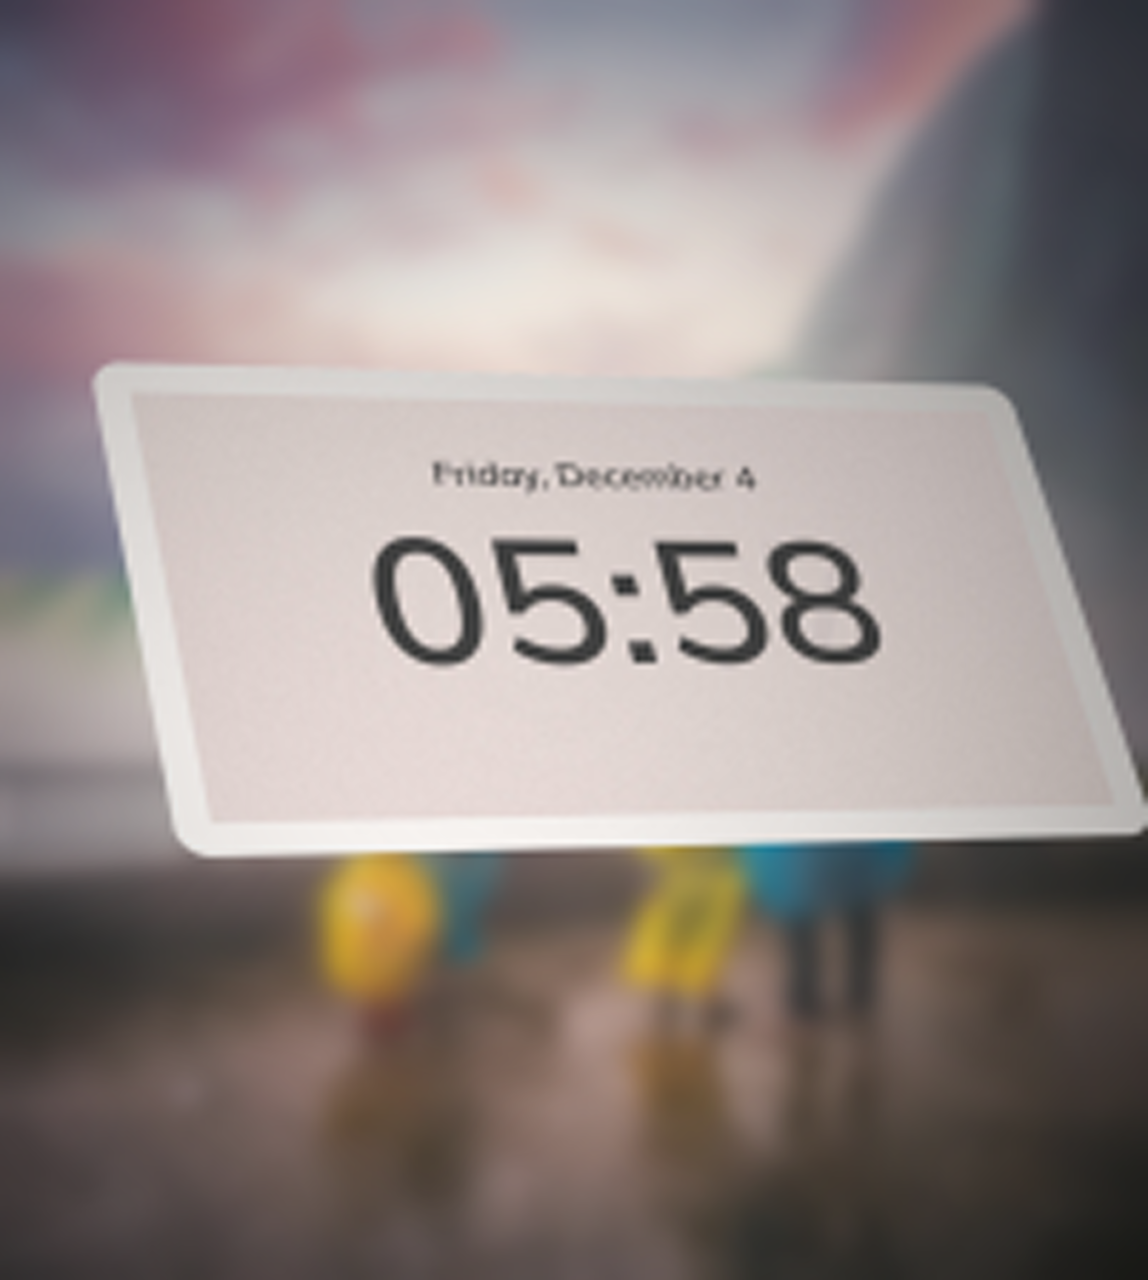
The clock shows **5:58**
